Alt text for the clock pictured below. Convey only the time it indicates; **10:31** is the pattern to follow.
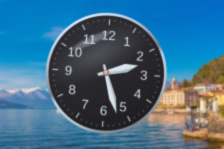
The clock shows **2:27**
